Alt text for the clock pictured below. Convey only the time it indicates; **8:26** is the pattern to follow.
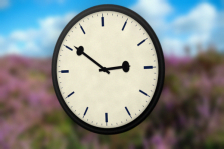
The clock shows **2:51**
